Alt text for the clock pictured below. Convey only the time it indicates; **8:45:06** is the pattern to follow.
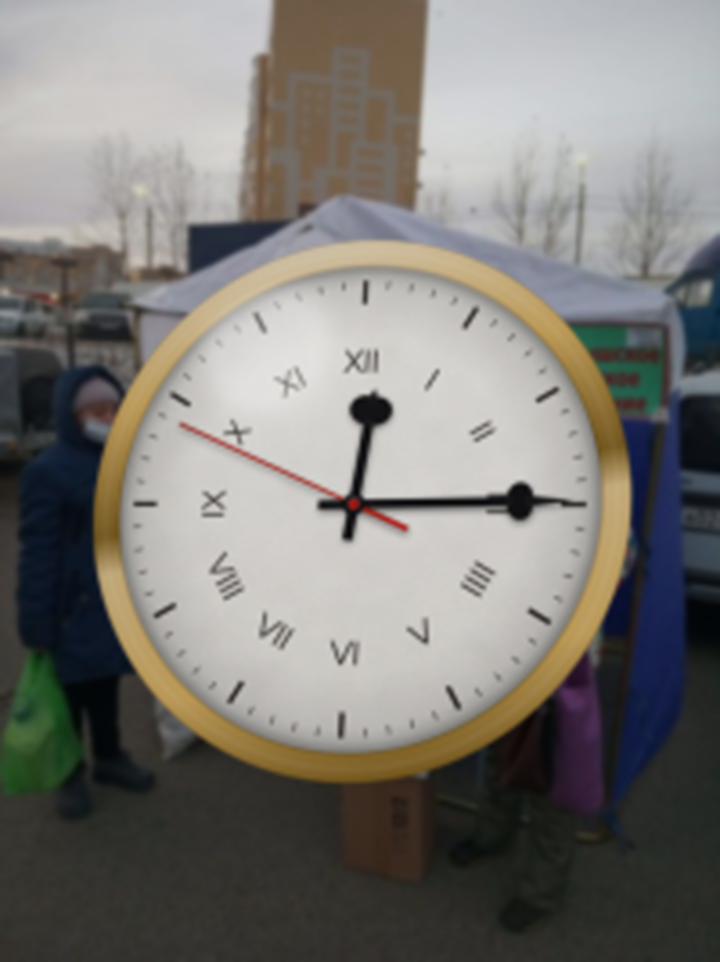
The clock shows **12:14:49**
